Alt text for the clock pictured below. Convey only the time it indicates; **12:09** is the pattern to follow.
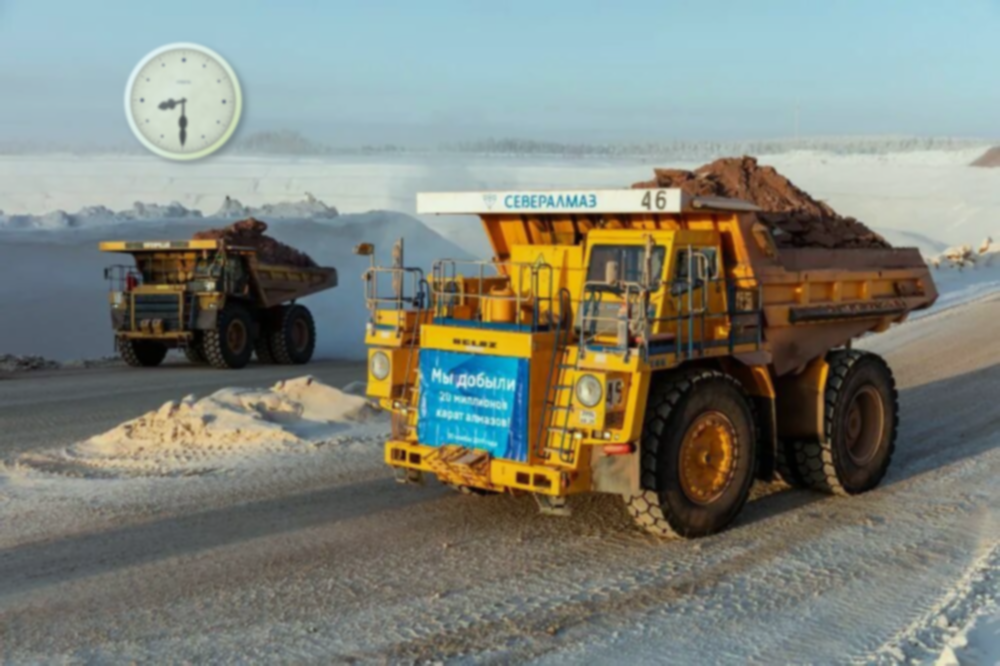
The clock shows **8:30**
